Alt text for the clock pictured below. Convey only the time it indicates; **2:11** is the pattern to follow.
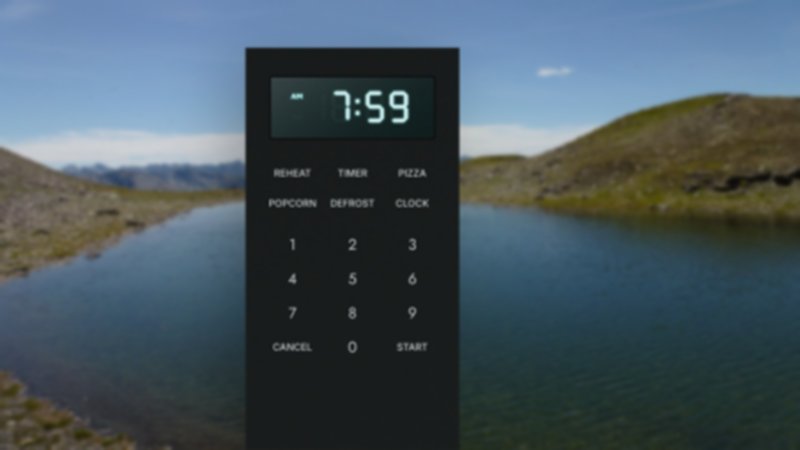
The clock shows **7:59**
